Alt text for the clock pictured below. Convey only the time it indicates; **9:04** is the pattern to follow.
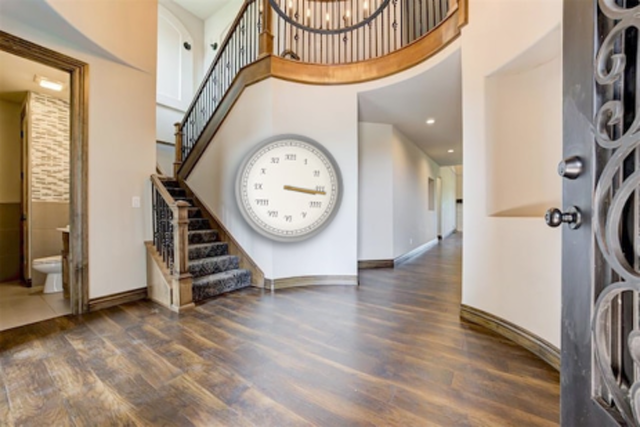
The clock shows **3:16**
